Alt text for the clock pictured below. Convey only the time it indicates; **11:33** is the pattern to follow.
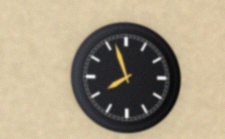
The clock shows **7:57**
